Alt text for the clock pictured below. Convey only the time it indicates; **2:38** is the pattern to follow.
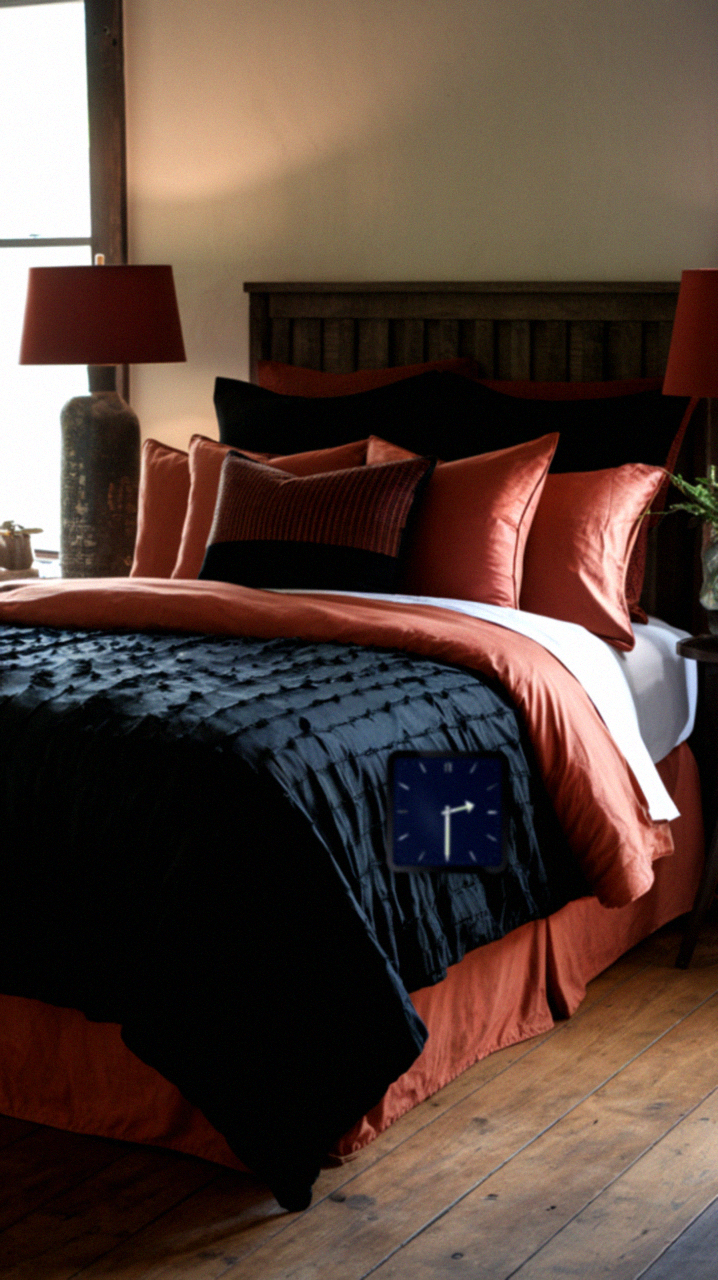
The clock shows **2:30**
